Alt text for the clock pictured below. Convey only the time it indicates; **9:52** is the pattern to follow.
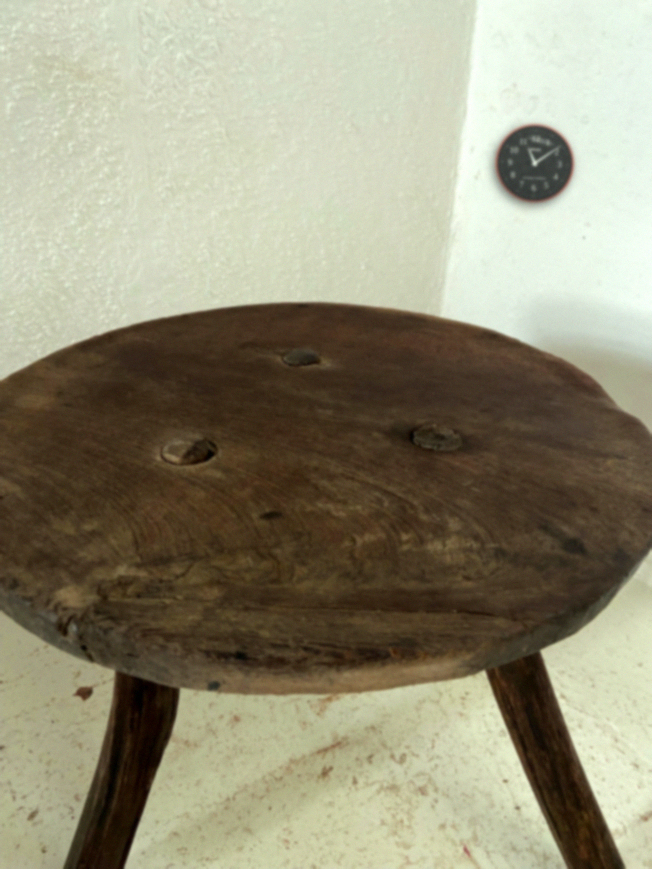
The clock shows **11:09**
